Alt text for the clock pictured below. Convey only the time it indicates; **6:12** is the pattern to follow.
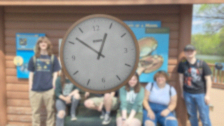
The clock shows **12:52**
